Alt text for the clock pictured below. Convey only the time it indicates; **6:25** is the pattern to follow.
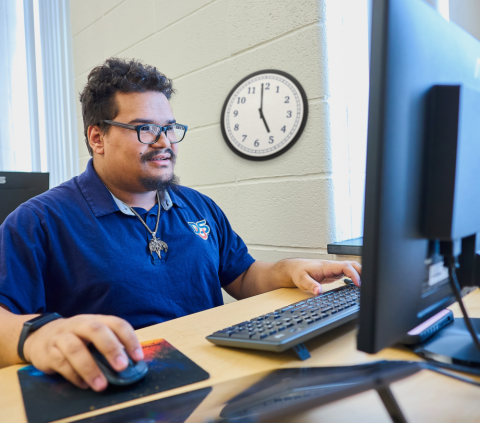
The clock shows **4:59**
